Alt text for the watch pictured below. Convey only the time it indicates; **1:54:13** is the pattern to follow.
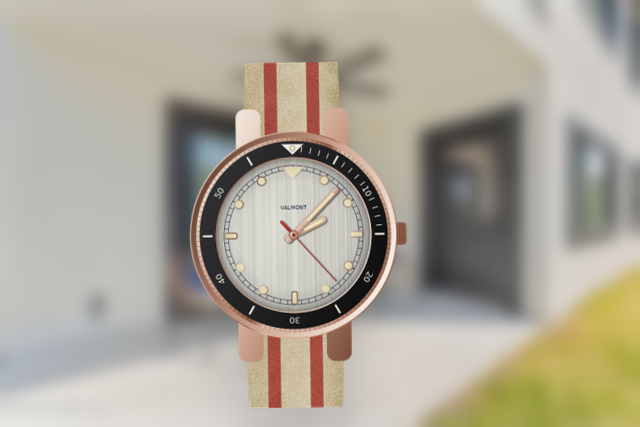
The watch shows **2:07:23**
